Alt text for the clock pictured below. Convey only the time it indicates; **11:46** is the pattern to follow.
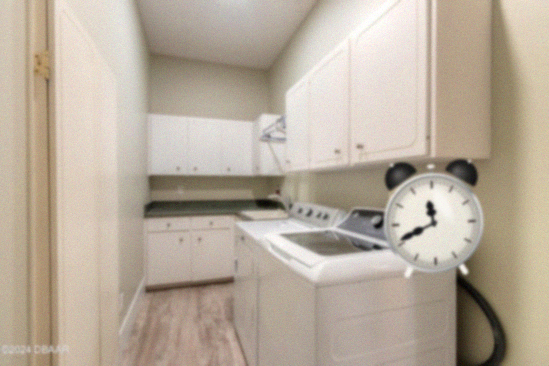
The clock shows **11:41**
